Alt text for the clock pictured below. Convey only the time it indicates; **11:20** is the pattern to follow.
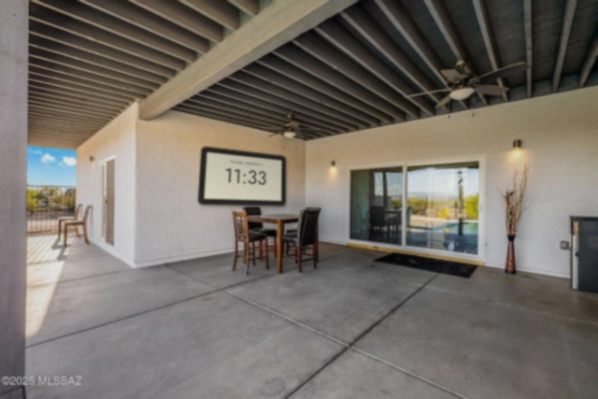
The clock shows **11:33**
